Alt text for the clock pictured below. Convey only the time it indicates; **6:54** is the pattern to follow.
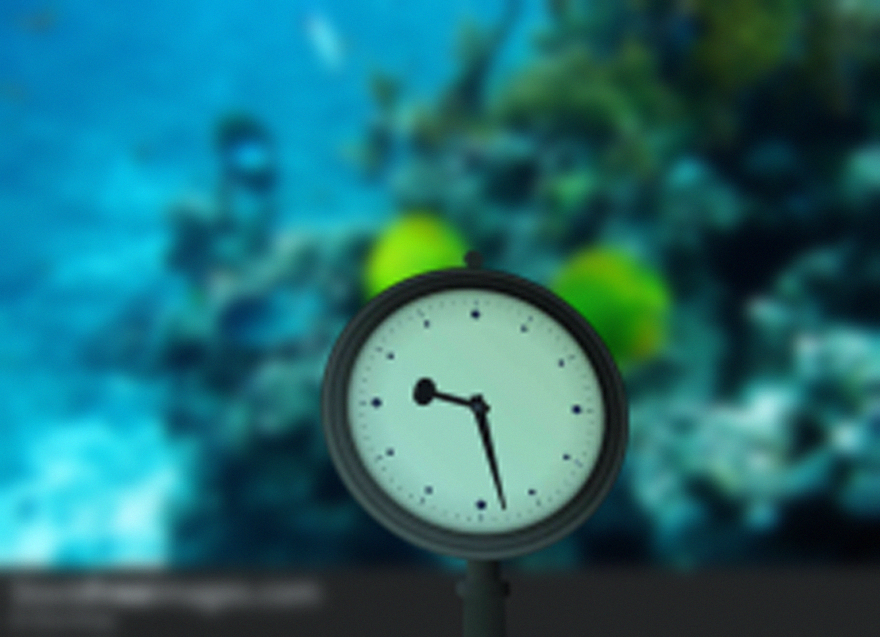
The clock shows **9:28**
